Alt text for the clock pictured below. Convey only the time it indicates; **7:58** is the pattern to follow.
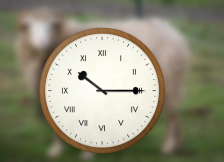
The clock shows **10:15**
